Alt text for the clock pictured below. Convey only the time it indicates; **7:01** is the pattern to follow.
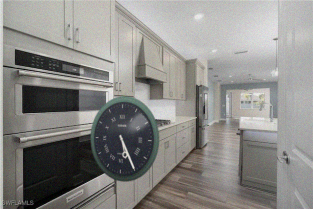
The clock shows **5:25**
